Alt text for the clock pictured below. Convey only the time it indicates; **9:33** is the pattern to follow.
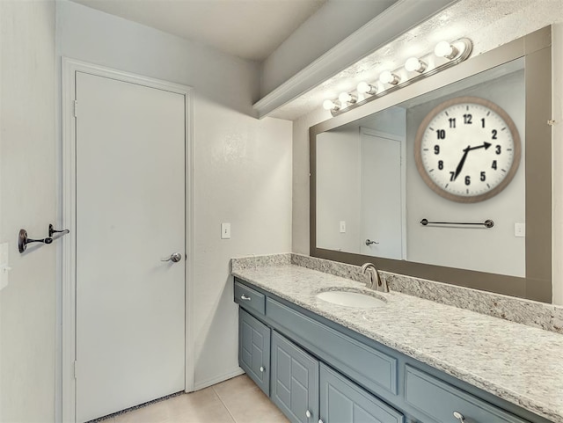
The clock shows **2:34**
